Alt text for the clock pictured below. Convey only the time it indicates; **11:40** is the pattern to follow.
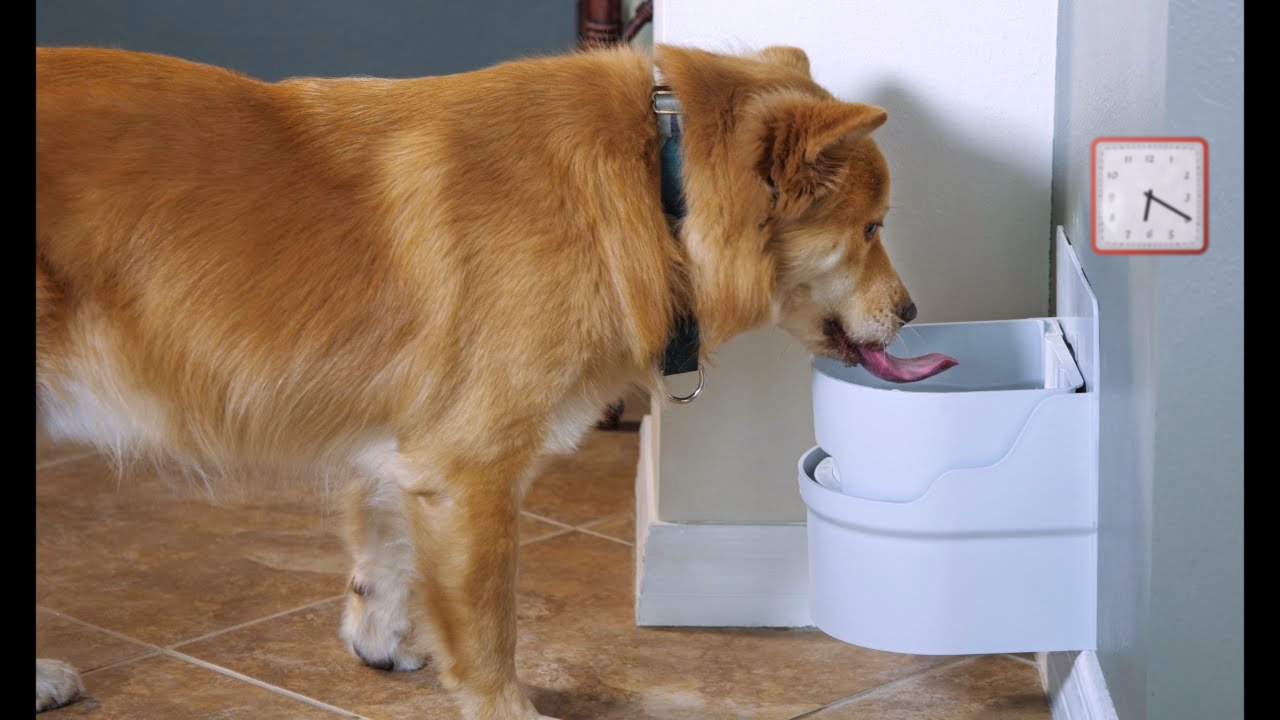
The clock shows **6:20**
